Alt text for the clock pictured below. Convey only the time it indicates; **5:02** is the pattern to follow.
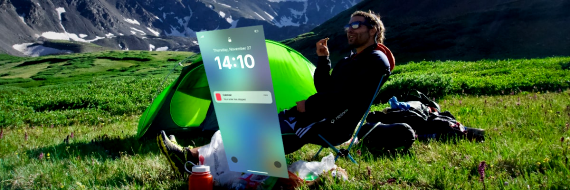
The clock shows **14:10**
